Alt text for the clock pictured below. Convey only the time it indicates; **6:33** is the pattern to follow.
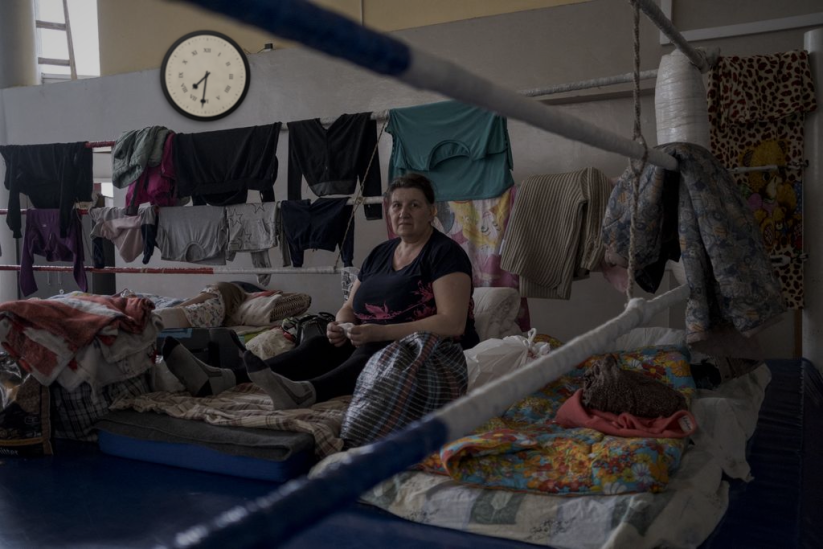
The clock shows **7:31**
